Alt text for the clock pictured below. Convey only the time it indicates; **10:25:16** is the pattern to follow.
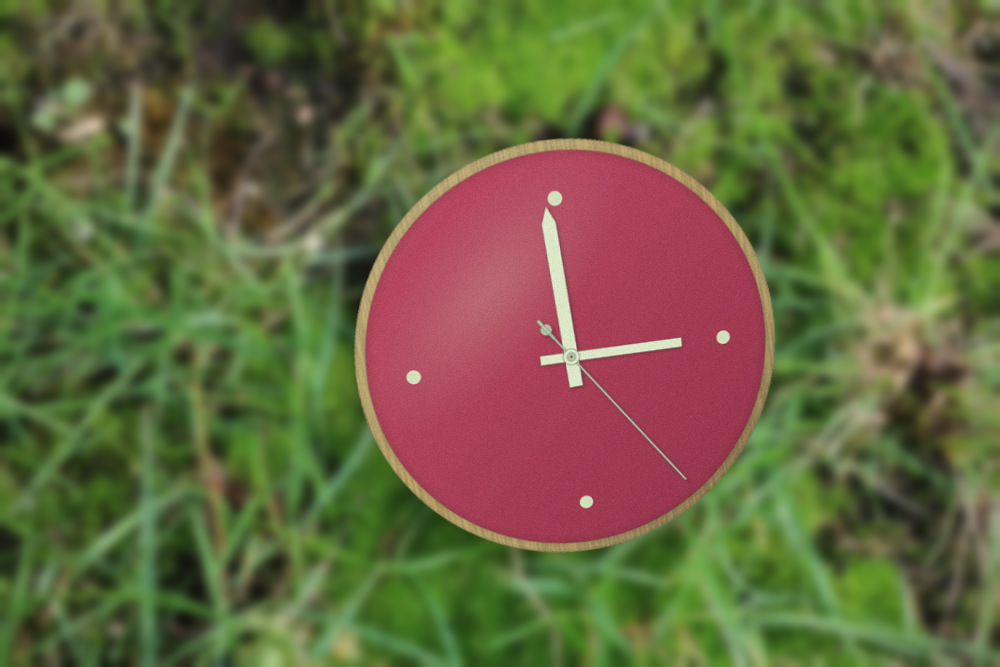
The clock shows **2:59:24**
